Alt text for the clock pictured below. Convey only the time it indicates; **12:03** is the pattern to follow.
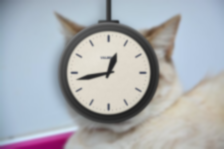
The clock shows **12:43**
